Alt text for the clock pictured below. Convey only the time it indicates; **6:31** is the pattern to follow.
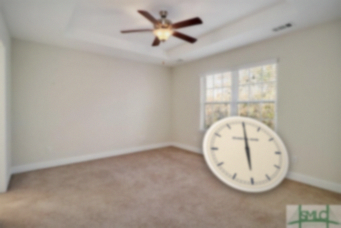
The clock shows **6:00**
